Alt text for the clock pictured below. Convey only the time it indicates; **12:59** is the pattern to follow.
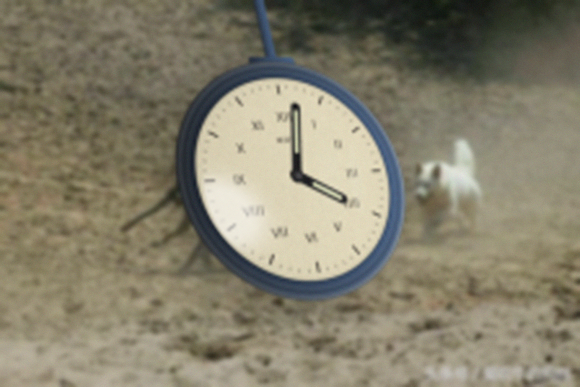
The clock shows **4:02**
